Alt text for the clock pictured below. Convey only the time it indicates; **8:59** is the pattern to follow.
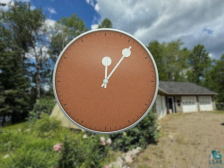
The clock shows **12:06**
